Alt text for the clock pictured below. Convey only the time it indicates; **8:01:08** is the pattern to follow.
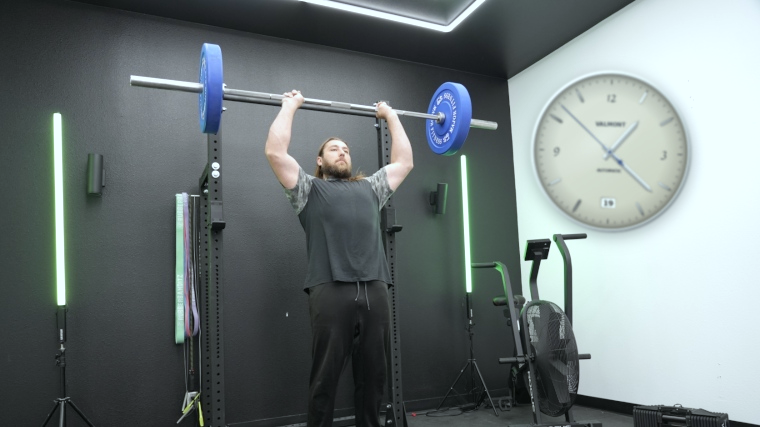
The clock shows **1:21:52**
